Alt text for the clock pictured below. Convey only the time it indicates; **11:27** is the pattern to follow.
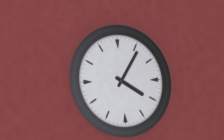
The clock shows **4:06**
